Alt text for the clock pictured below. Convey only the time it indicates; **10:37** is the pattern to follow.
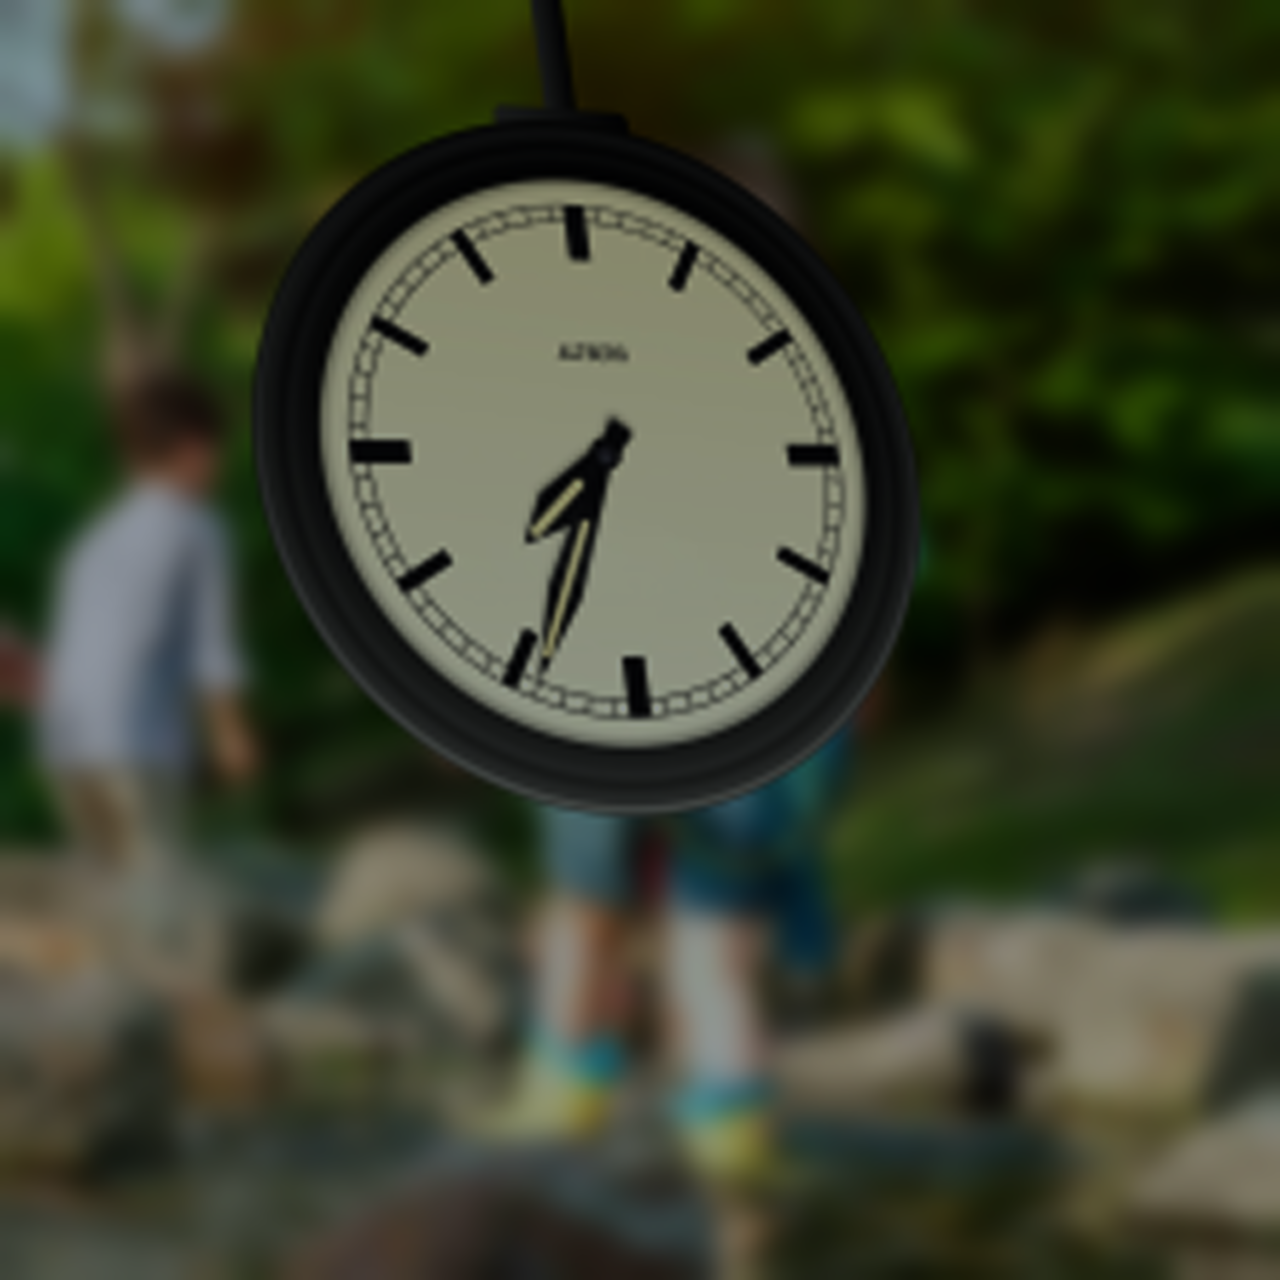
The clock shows **7:34**
